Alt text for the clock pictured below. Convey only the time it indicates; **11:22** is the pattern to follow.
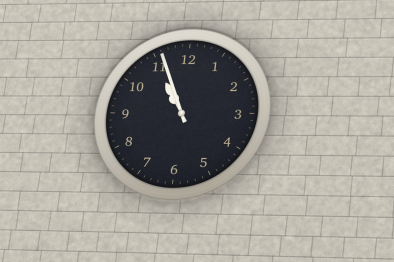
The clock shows **10:56**
